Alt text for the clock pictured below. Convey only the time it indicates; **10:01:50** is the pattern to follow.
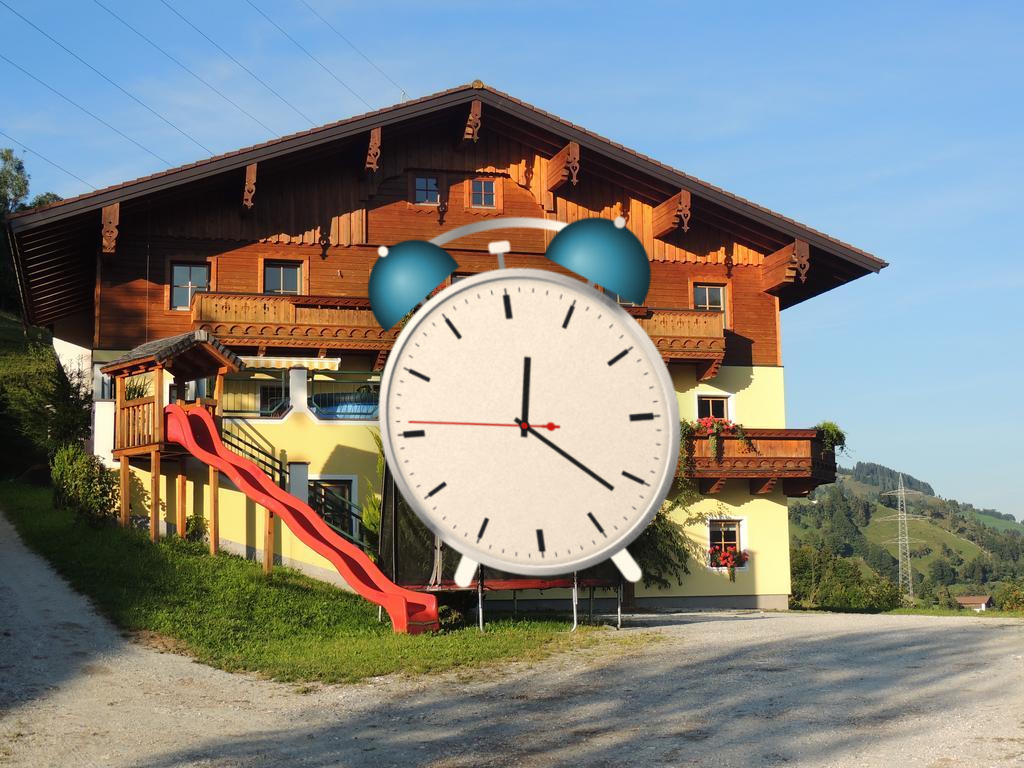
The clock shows **12:21:46**
